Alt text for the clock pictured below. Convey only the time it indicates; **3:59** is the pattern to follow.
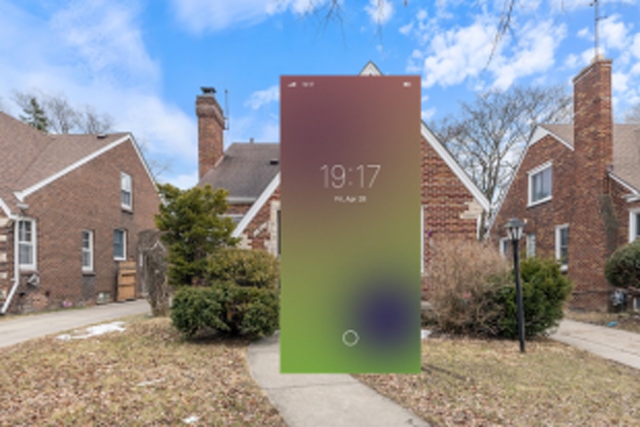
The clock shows **19:17**
